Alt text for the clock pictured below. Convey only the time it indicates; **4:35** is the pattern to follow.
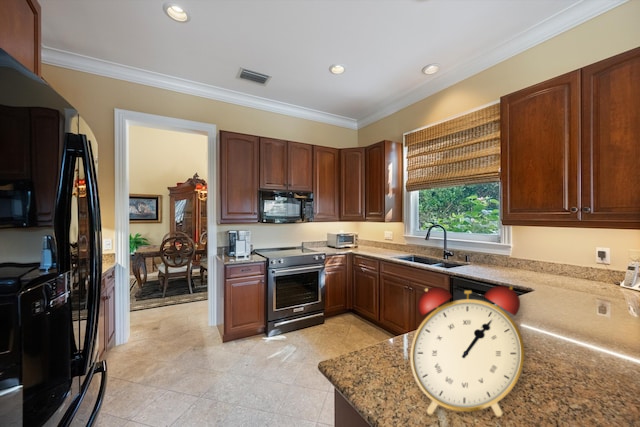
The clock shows **1:06**
